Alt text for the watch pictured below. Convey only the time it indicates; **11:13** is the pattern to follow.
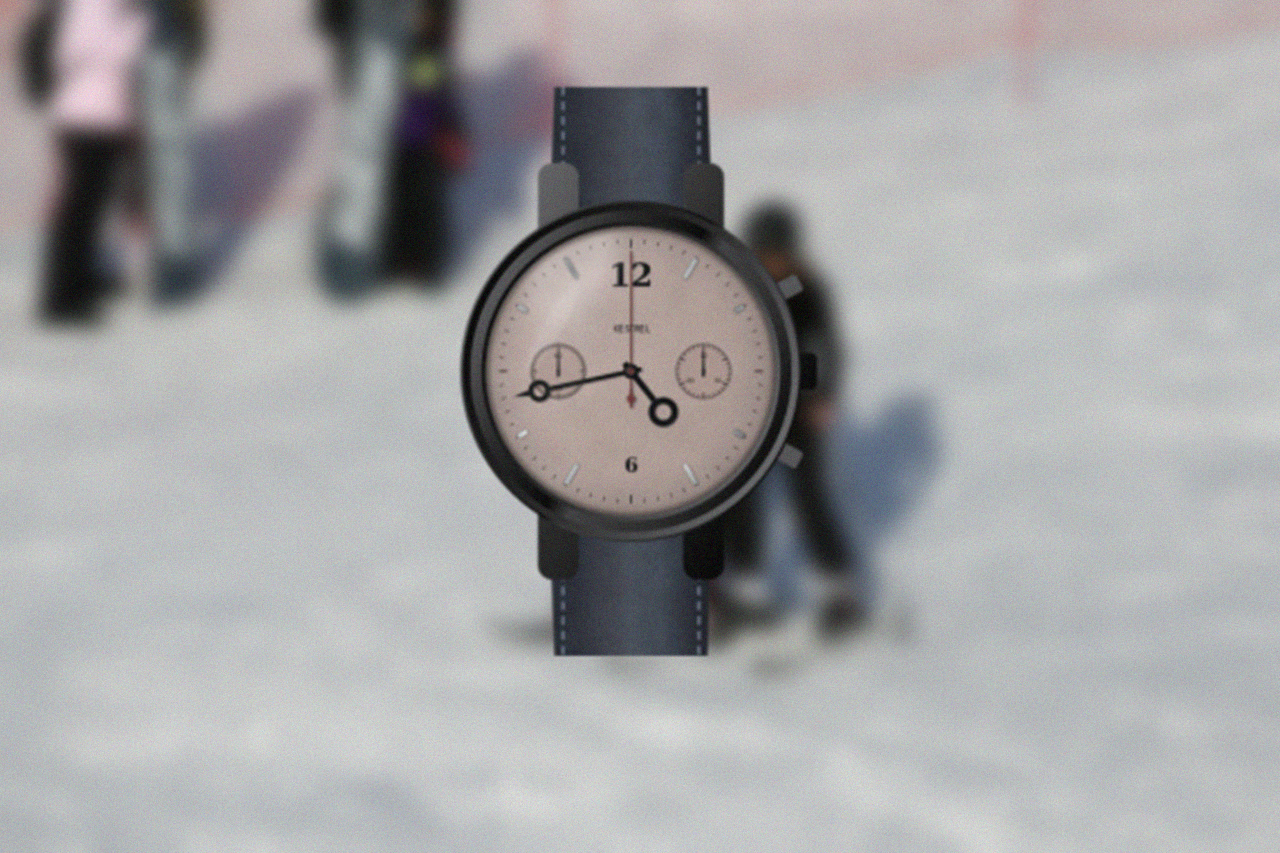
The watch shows **4:43**
